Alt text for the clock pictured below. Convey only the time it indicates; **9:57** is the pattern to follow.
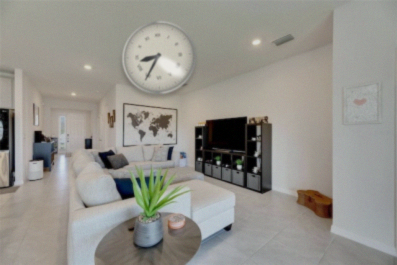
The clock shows **8:35**
